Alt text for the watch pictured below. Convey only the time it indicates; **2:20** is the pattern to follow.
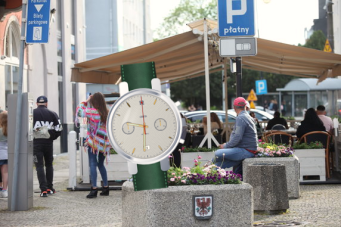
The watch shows **9:31**
